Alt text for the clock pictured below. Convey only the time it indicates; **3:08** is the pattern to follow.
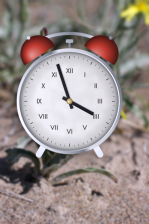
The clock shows **3:57**
